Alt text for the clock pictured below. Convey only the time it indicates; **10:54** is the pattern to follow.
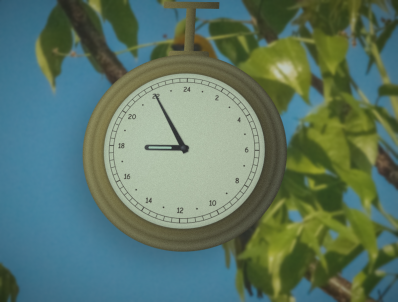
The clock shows **17:55**
